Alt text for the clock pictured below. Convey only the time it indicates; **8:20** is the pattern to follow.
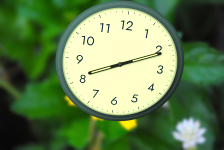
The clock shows **8:11**
